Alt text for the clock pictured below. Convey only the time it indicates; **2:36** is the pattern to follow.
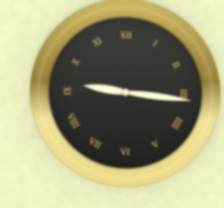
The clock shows **9:16**
